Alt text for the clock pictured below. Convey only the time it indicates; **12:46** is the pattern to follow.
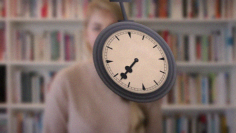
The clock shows **7:38**
